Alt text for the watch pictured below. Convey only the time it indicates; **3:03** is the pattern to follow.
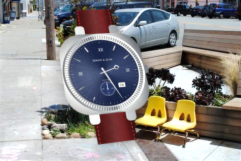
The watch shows **2:26**
